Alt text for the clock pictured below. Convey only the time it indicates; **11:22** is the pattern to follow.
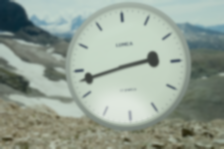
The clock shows **2:43**
